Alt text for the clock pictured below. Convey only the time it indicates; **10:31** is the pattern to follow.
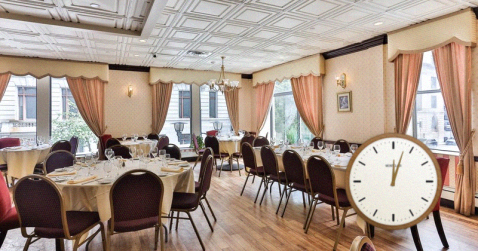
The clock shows **12:03**
